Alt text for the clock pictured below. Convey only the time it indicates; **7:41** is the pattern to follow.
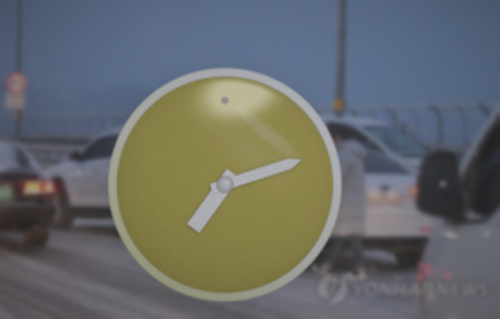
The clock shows **7:12**
